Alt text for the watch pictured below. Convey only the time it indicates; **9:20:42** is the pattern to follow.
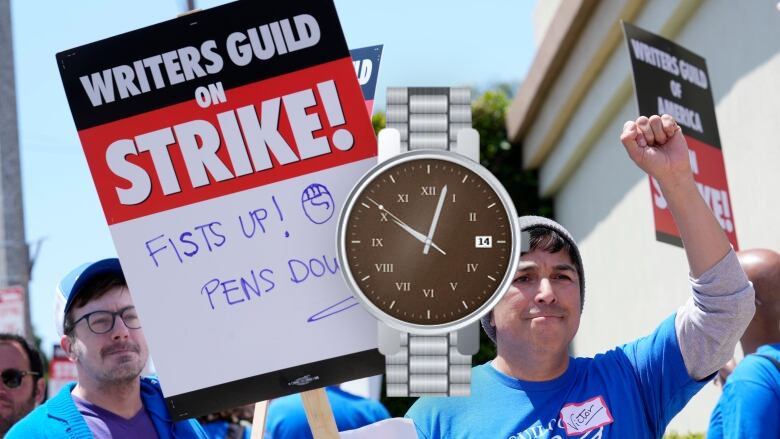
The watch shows **10:02:51**
